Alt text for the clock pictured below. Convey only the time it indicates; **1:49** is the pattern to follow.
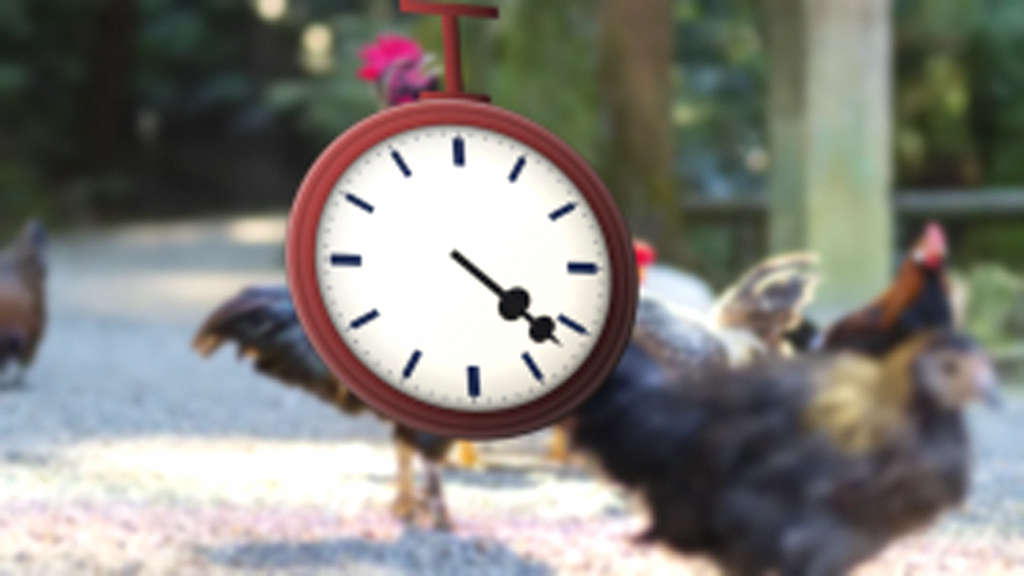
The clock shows **4:22**
